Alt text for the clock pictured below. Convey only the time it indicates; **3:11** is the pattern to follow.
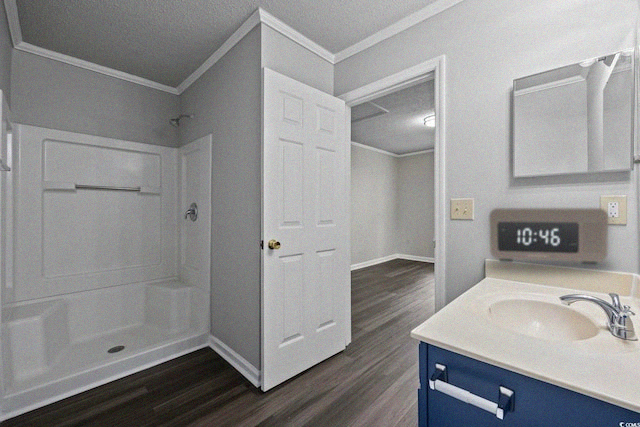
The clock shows **10:46**
